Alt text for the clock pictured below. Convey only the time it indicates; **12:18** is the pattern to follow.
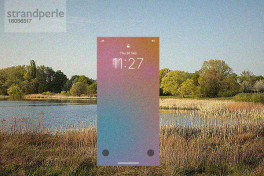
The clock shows **11:27**
